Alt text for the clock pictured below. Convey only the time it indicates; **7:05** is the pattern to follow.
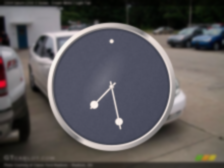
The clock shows **7:28**
